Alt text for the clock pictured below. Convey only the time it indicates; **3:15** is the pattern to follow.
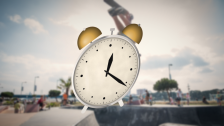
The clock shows **12:21**
